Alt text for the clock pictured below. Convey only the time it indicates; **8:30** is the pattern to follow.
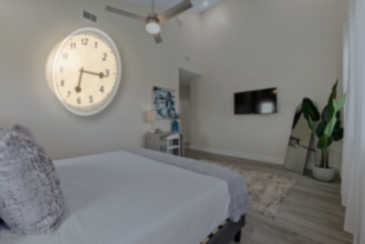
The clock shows **6:16**
